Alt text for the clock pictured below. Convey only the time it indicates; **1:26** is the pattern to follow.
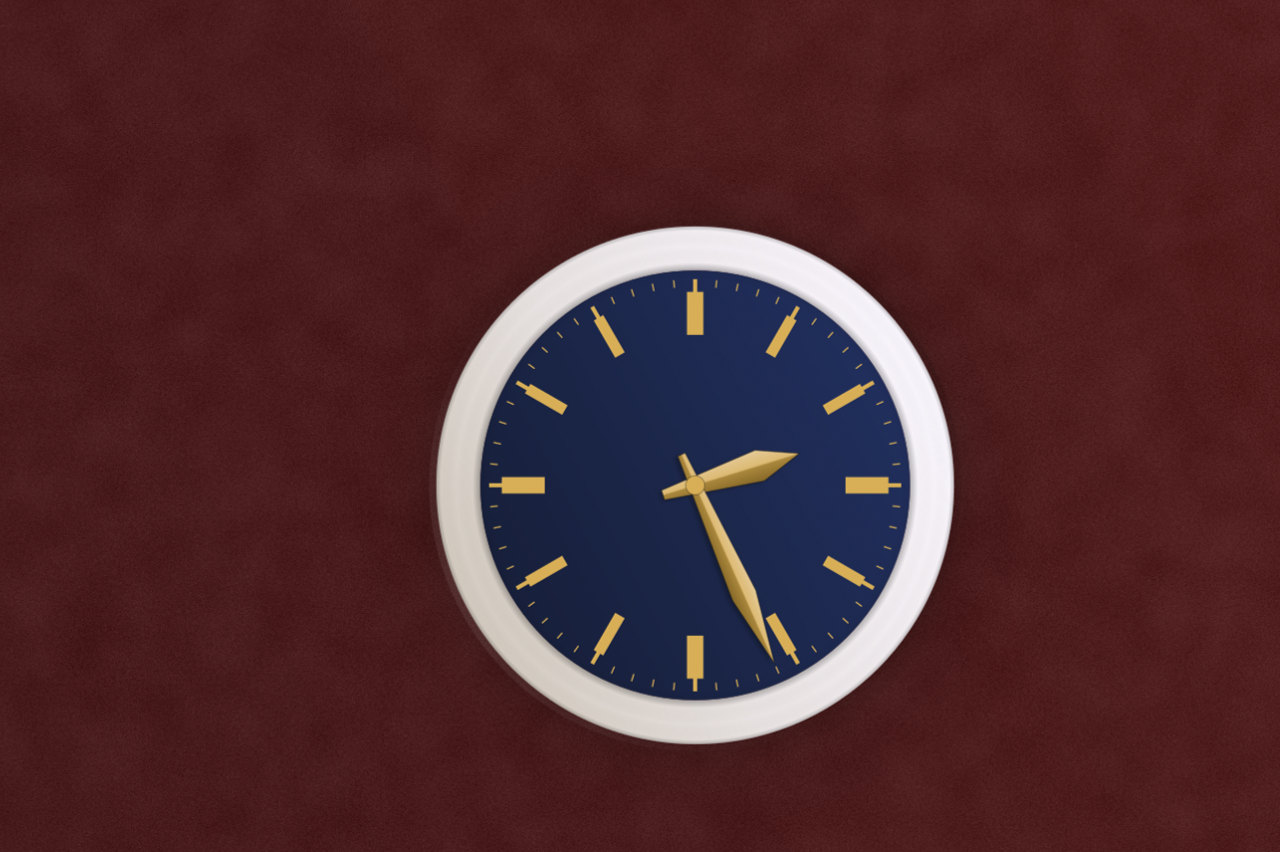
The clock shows **2:26**
